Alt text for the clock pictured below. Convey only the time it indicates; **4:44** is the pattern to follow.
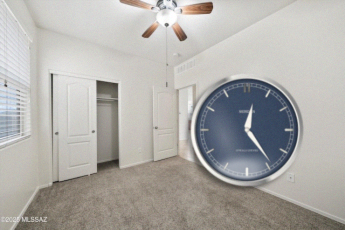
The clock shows **12:24**
